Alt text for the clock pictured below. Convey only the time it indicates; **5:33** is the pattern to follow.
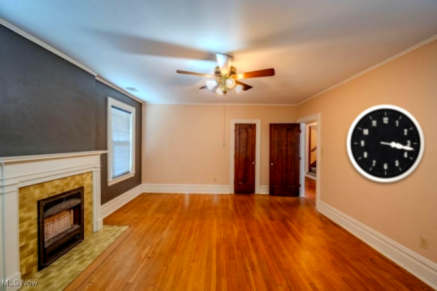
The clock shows **3:17**
